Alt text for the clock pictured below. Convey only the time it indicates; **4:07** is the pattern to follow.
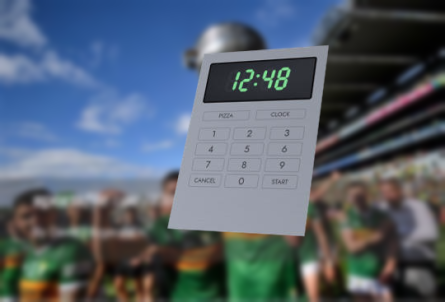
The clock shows **12:48**
